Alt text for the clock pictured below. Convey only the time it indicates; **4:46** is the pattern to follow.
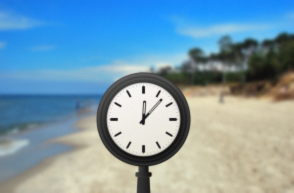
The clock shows **12:07**
